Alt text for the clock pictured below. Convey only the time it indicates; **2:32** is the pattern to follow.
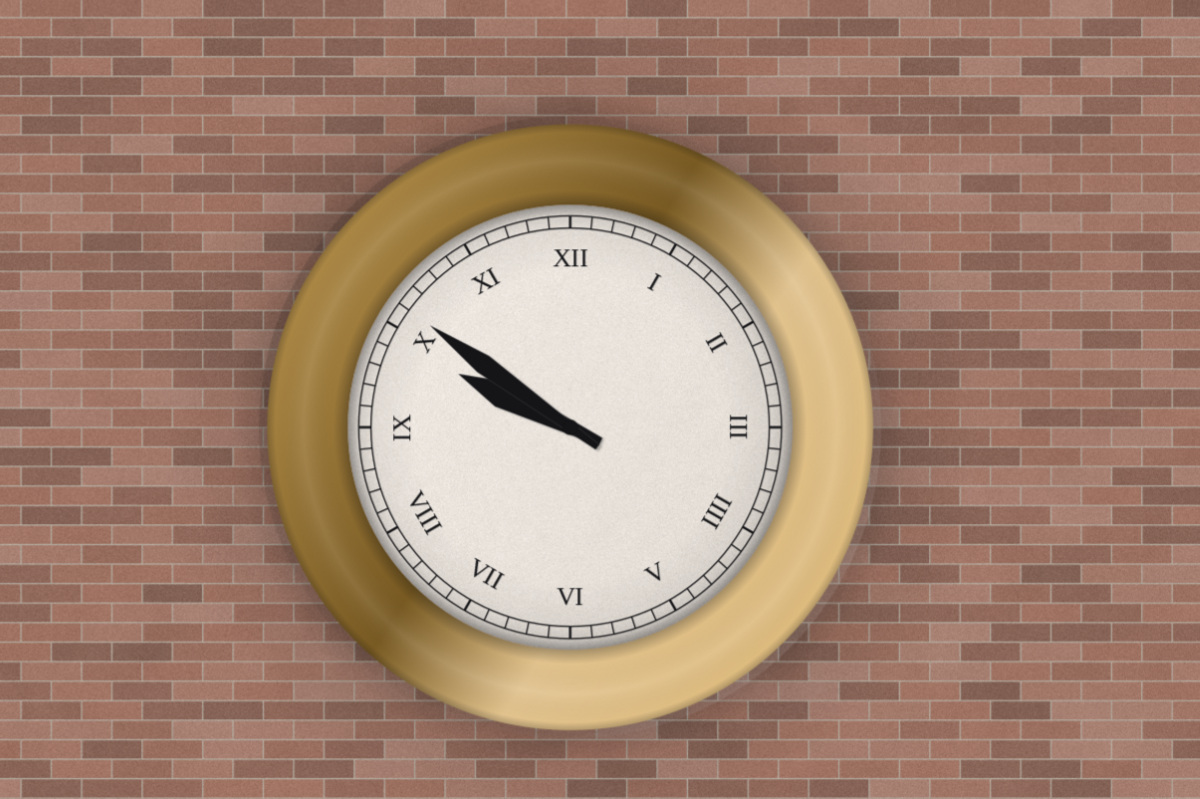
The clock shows **9:51**
